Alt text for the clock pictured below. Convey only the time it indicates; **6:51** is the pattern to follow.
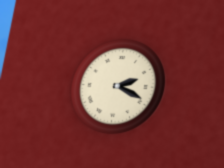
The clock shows **2:19**
